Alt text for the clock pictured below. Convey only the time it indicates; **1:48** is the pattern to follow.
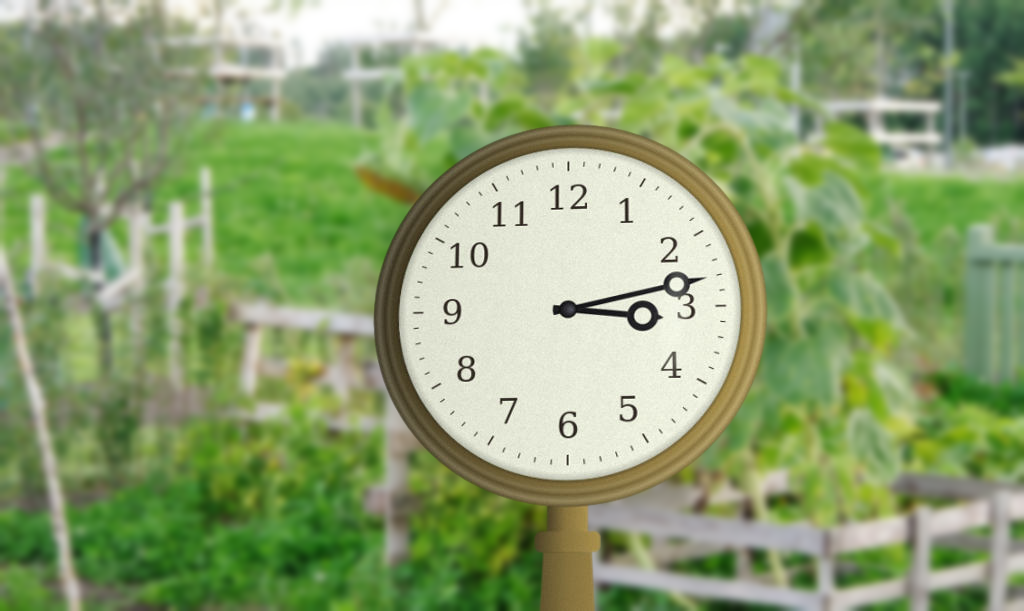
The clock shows **3:13**
